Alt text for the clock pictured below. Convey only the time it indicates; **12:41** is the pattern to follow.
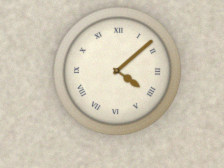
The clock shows **4:08**
